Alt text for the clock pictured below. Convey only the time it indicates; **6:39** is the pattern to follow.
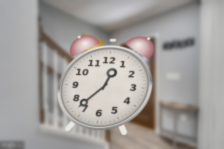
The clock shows **12:37**
